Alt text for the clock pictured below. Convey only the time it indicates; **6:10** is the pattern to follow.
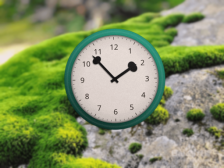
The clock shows **1:53**
